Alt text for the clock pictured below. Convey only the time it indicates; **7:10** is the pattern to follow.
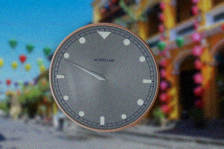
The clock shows **9:49**
